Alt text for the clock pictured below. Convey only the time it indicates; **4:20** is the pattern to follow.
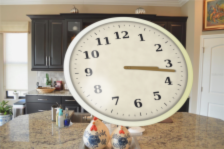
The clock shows **3:17**
